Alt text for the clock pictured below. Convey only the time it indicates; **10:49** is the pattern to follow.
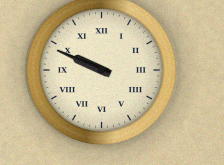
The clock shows **9:49**
